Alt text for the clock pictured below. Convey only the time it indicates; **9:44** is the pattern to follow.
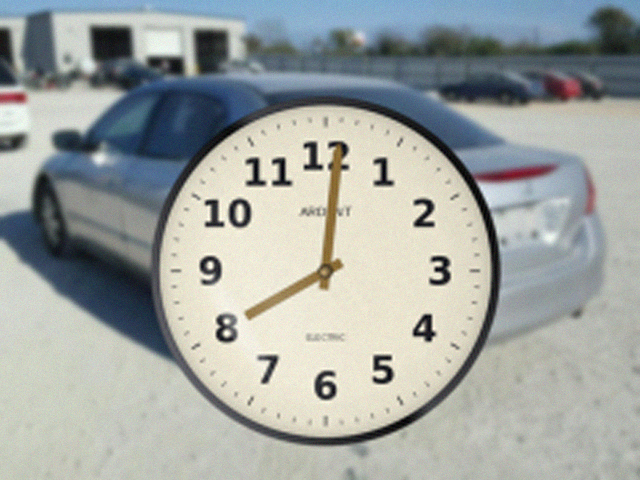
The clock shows **8:01**
